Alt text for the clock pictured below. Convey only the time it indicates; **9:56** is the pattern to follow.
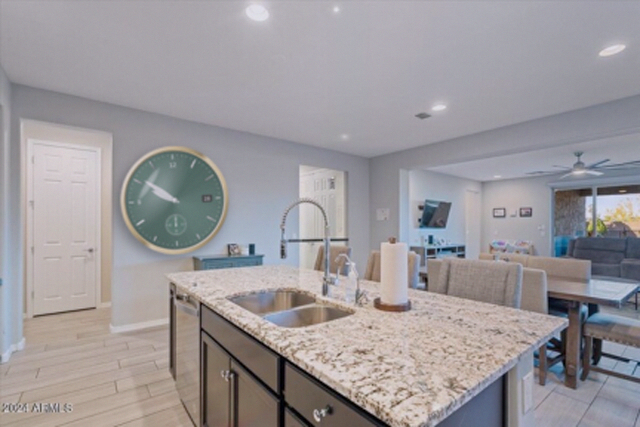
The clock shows **9:51**
